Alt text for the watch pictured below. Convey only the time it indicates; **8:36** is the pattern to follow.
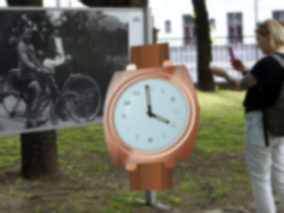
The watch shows **3:59**
